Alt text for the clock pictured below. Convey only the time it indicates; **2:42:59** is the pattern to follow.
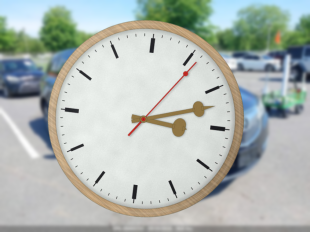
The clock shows **3:12:06**
